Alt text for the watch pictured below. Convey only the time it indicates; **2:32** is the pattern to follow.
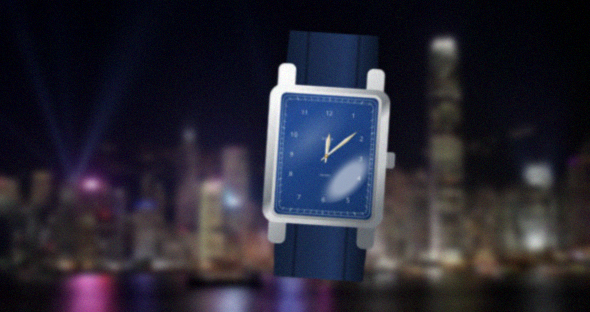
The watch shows **12:08**
